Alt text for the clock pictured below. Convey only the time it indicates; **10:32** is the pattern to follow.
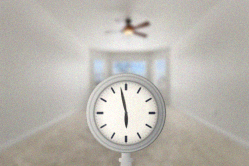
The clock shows **5:58**
